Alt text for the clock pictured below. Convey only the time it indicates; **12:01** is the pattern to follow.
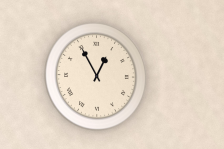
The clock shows **12:55**
